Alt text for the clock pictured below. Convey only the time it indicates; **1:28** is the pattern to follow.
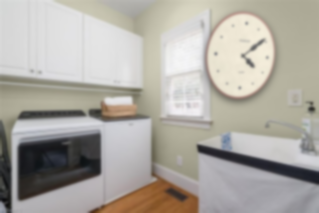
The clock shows **4:09**
